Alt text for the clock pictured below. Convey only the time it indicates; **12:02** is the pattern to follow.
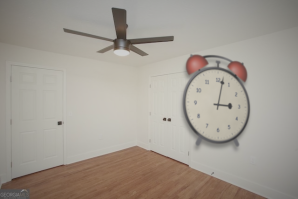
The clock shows **3:02**
